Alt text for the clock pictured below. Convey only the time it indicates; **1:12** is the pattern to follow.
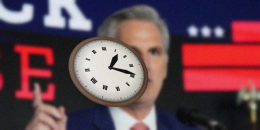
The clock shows **1:19**
